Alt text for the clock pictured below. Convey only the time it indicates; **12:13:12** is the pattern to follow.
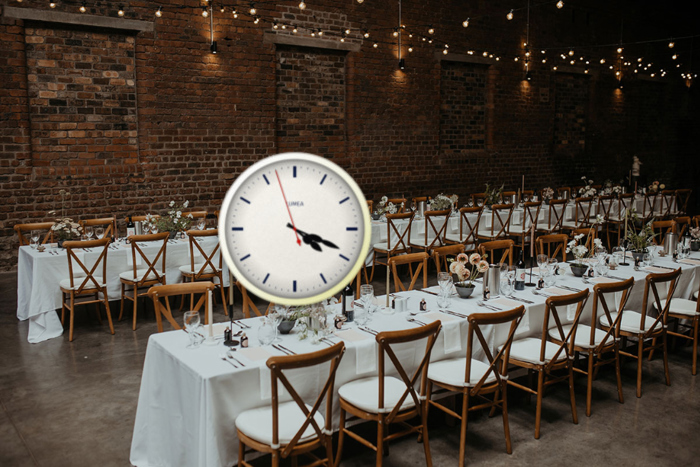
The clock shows **4:18:57**
